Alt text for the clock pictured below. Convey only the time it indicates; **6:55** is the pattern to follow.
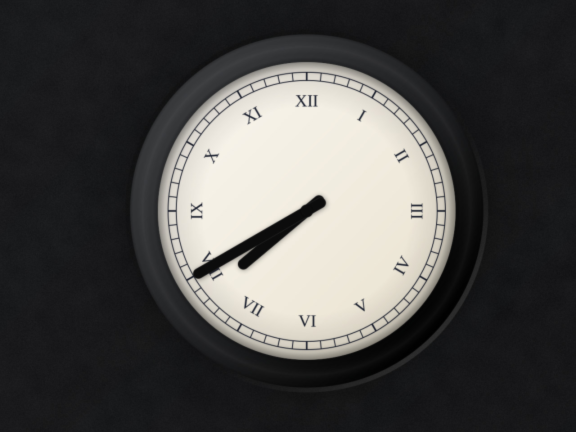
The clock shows **7:40**
